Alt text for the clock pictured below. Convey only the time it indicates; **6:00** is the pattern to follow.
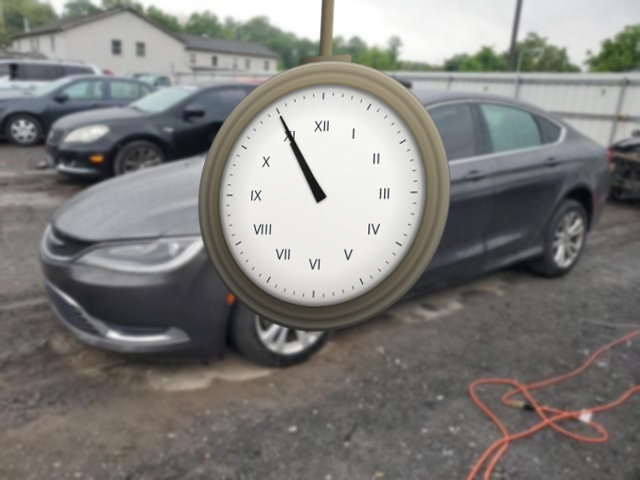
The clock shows **10:55**
